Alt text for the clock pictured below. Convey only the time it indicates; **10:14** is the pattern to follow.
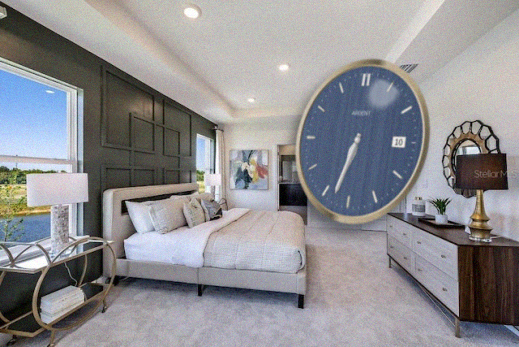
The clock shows **6:33**
